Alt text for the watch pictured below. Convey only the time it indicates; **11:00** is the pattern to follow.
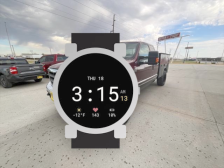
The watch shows **3:15**
